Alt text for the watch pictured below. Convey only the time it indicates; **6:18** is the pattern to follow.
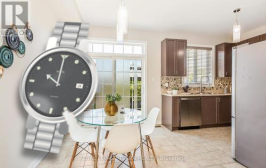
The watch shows **10:00**
